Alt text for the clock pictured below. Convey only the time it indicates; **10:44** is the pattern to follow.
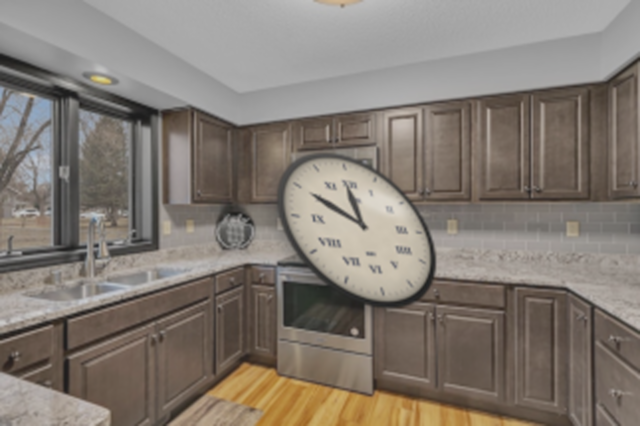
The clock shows **11:50**
